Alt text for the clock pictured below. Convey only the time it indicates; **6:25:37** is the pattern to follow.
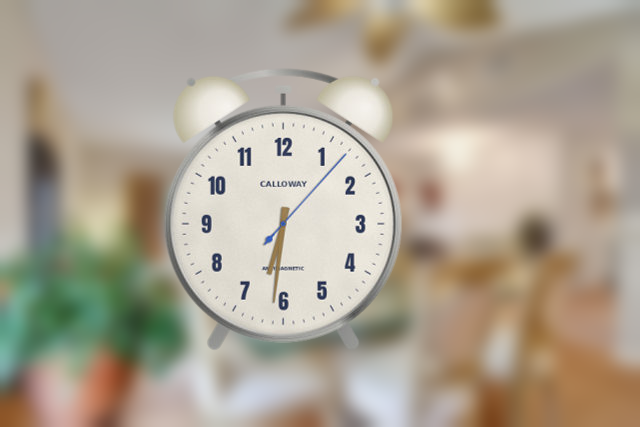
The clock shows **6:31:07**
